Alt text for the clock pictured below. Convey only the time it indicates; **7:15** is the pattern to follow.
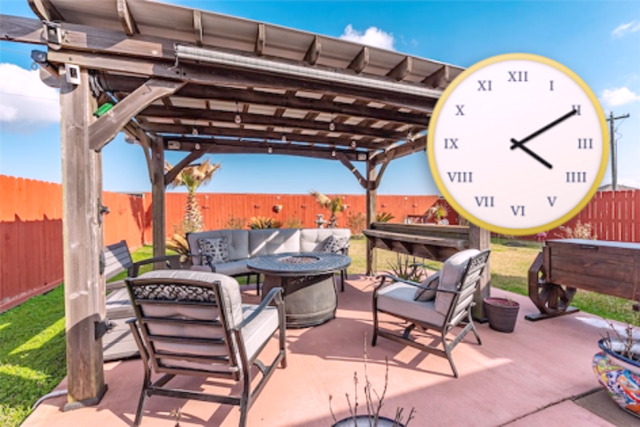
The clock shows **4:10**
